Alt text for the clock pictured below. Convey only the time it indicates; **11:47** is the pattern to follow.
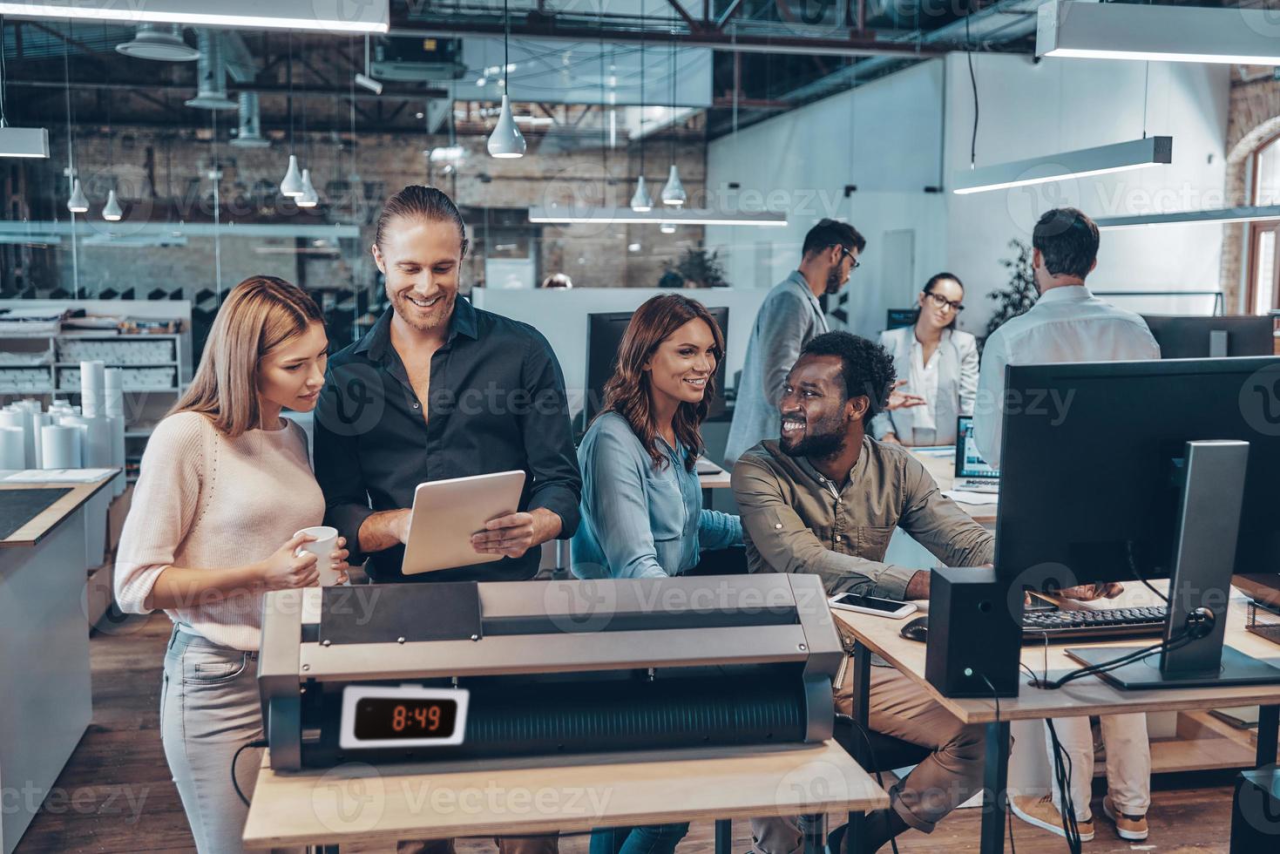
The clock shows **8:49**
